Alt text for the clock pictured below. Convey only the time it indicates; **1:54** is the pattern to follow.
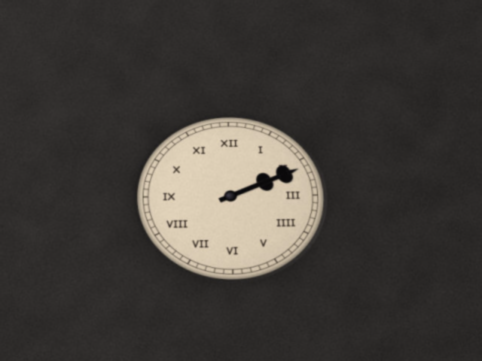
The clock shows **2:11**
